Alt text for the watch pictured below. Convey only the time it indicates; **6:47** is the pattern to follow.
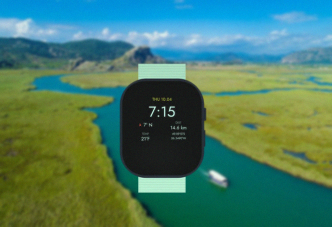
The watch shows **7:15**
